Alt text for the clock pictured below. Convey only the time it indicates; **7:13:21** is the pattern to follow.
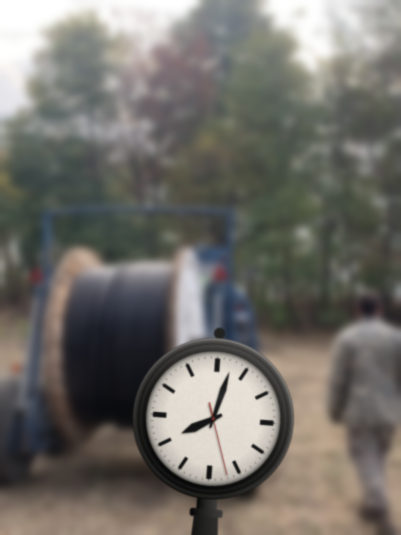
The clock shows **8:02:27**
